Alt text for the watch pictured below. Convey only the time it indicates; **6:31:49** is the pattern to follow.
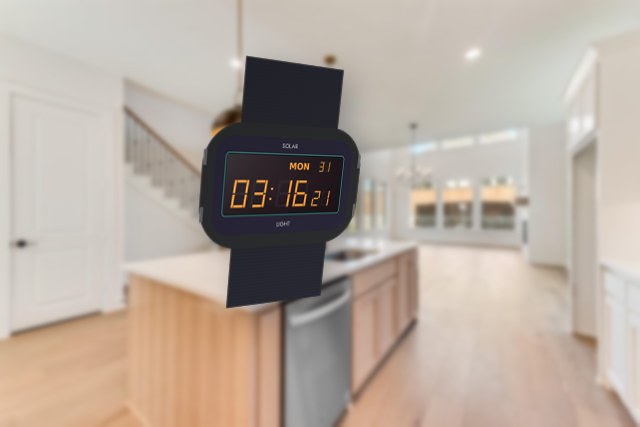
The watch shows **3:16:21**
